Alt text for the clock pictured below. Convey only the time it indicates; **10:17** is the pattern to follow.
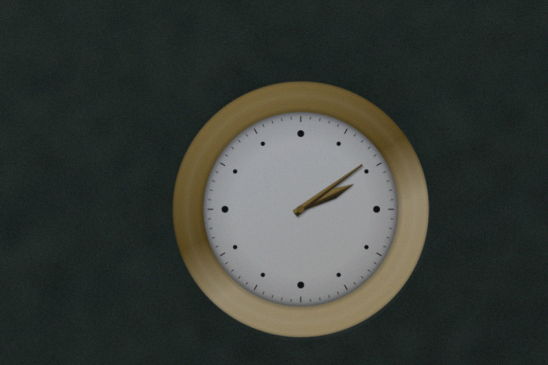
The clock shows **2:09**
